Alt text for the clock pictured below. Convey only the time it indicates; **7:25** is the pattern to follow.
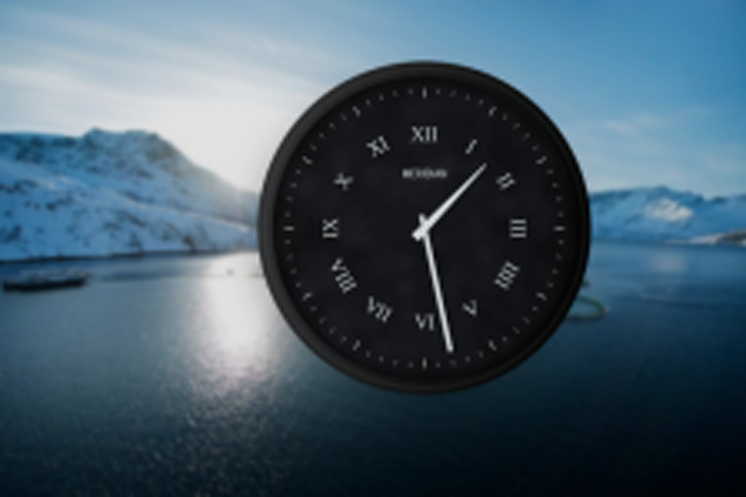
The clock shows **1:28**
